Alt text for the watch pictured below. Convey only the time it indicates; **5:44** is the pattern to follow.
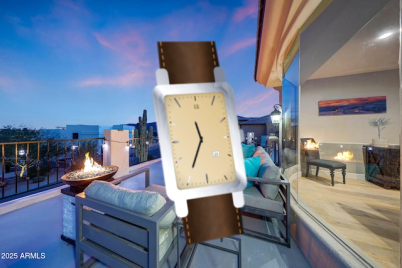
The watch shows **11:35**
